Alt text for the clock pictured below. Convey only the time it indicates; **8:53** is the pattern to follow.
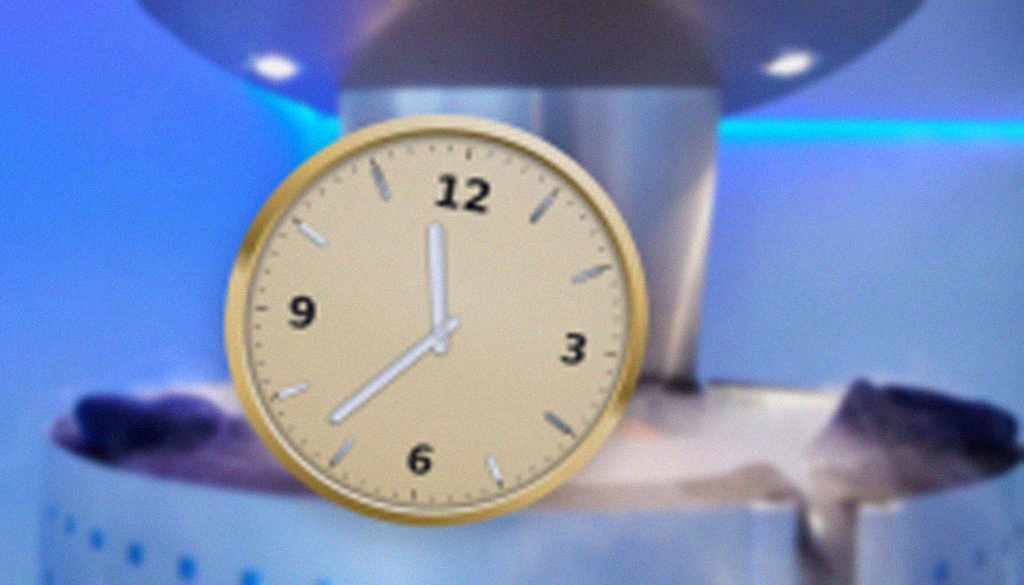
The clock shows **11:37**
